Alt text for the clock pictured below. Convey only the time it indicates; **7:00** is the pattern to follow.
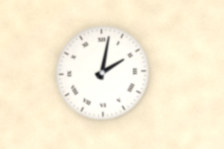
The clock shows **2:02**
